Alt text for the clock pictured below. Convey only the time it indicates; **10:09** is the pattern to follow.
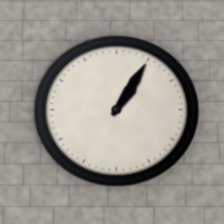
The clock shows **1:05**
